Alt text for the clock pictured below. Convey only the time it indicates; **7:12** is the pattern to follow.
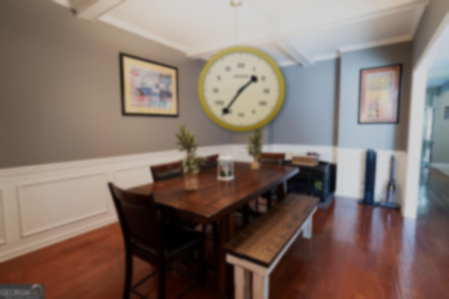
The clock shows **1:36**
